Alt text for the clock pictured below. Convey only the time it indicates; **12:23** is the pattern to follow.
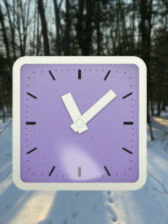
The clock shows **11:08**
